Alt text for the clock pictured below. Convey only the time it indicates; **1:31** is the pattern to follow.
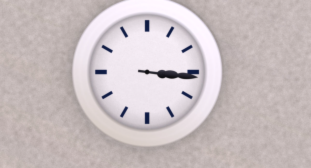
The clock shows **3:16**
